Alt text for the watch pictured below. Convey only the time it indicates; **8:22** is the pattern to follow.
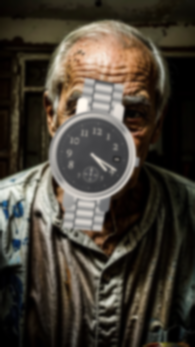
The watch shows **4:19**
